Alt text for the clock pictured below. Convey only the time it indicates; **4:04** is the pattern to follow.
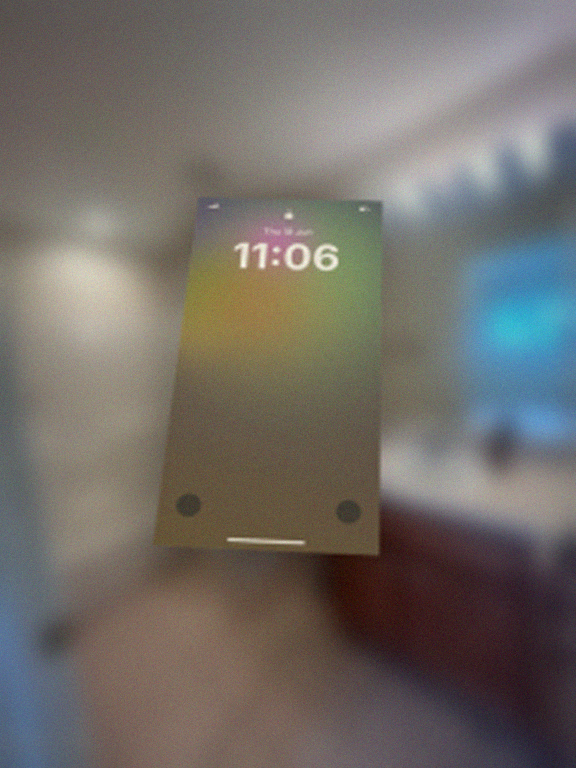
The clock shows **11:06**
